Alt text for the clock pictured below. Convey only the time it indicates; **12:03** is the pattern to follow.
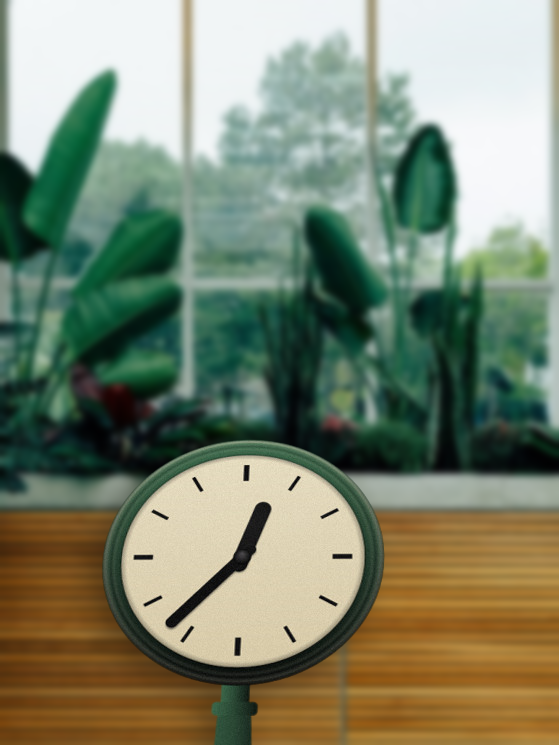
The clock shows **12:37**
